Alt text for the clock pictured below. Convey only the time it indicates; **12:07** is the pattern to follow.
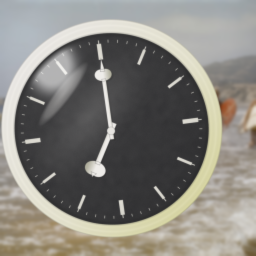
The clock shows **7:00**
